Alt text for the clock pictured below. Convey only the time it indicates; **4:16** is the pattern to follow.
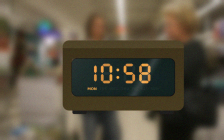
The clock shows **10:58**
